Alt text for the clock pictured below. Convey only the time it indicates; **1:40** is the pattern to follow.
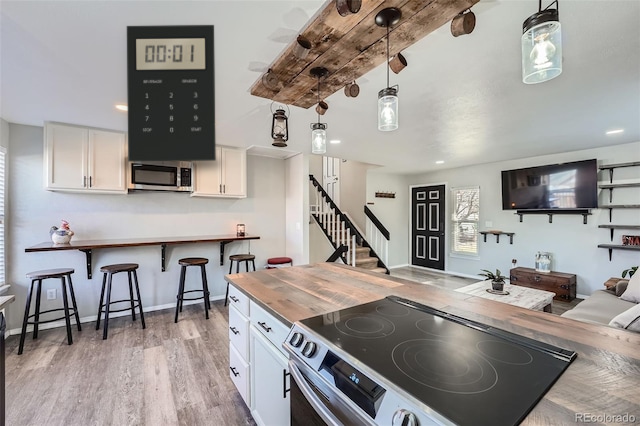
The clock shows **0:01**
